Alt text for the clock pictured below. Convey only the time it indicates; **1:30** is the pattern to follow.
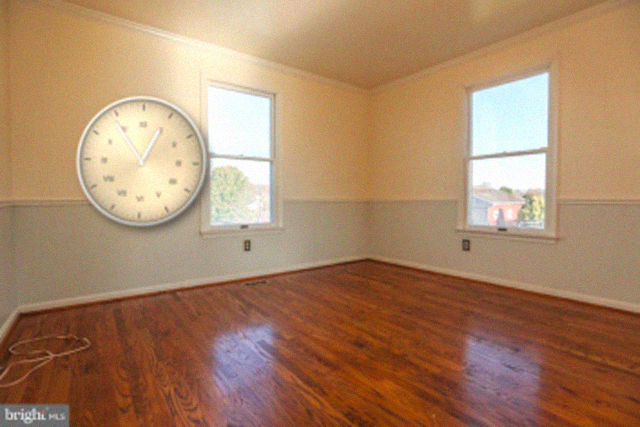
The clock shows **12:54**
